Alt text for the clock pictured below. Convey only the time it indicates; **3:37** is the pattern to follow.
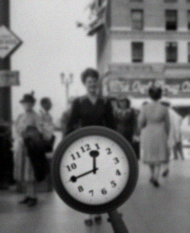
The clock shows **12:45**
